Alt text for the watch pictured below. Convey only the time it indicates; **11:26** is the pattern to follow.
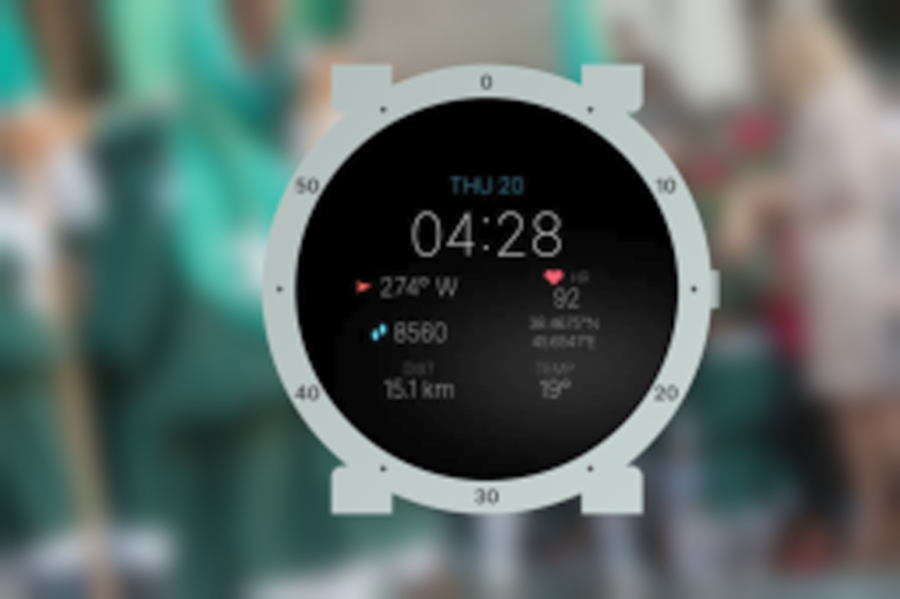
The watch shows **4:28**
